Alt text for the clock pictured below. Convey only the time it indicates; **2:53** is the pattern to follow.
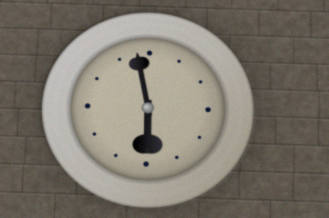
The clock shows **5:58**
